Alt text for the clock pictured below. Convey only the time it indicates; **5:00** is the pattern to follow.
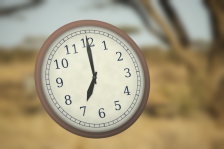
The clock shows **7:00**
